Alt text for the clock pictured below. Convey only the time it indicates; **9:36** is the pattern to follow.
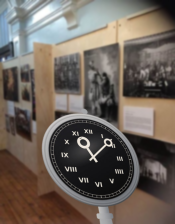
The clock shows **11:08**
